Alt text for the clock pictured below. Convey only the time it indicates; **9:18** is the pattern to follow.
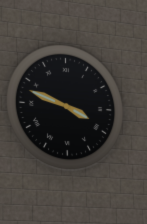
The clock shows **3:48**
